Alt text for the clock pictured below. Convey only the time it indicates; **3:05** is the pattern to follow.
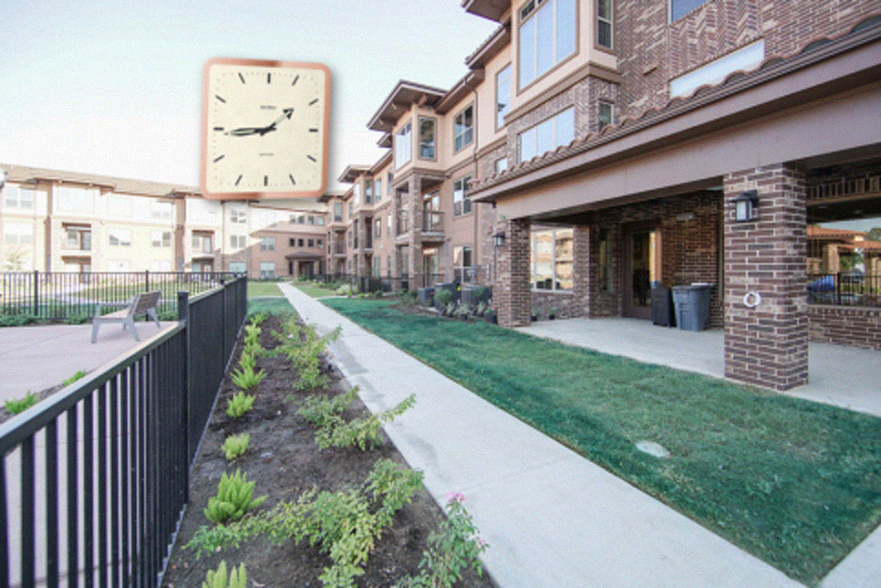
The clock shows **1:44**
